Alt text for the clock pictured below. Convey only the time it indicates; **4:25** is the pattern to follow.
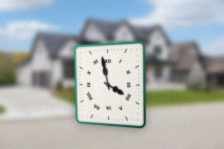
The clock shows **3:58**
